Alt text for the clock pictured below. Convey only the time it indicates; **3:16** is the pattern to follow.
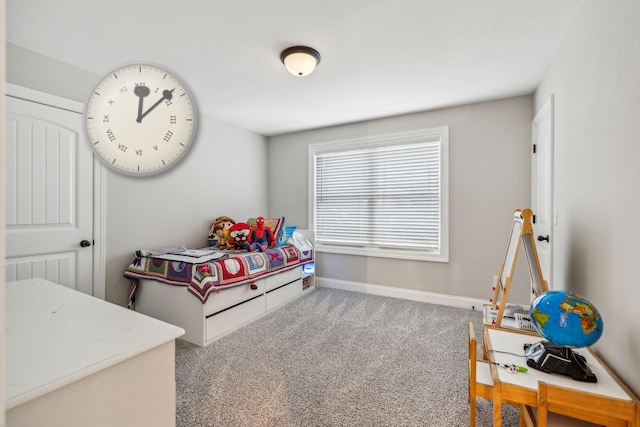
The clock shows **12:08**
